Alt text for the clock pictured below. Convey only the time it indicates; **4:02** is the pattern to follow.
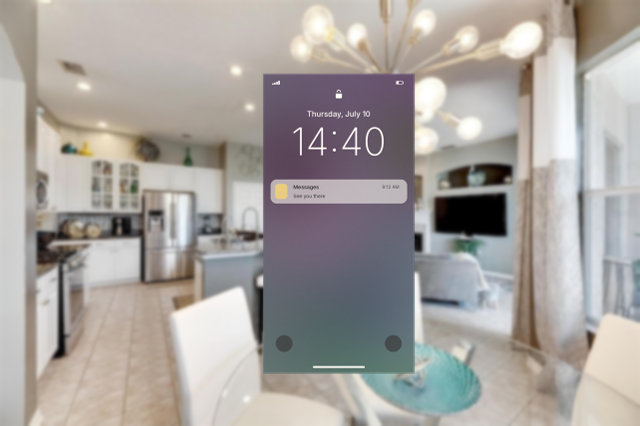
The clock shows **14:40**
